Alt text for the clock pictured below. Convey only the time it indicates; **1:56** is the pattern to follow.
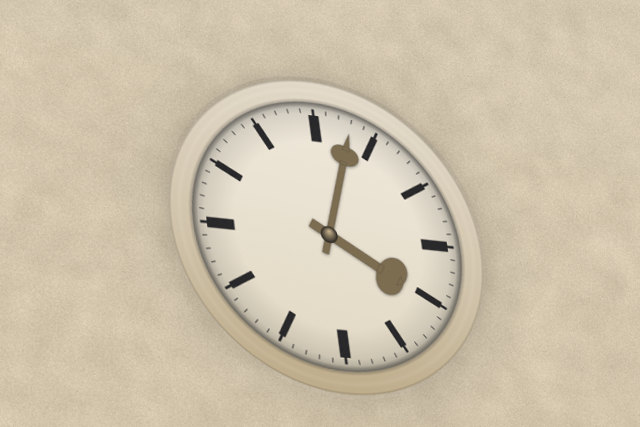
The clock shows **4:03**
